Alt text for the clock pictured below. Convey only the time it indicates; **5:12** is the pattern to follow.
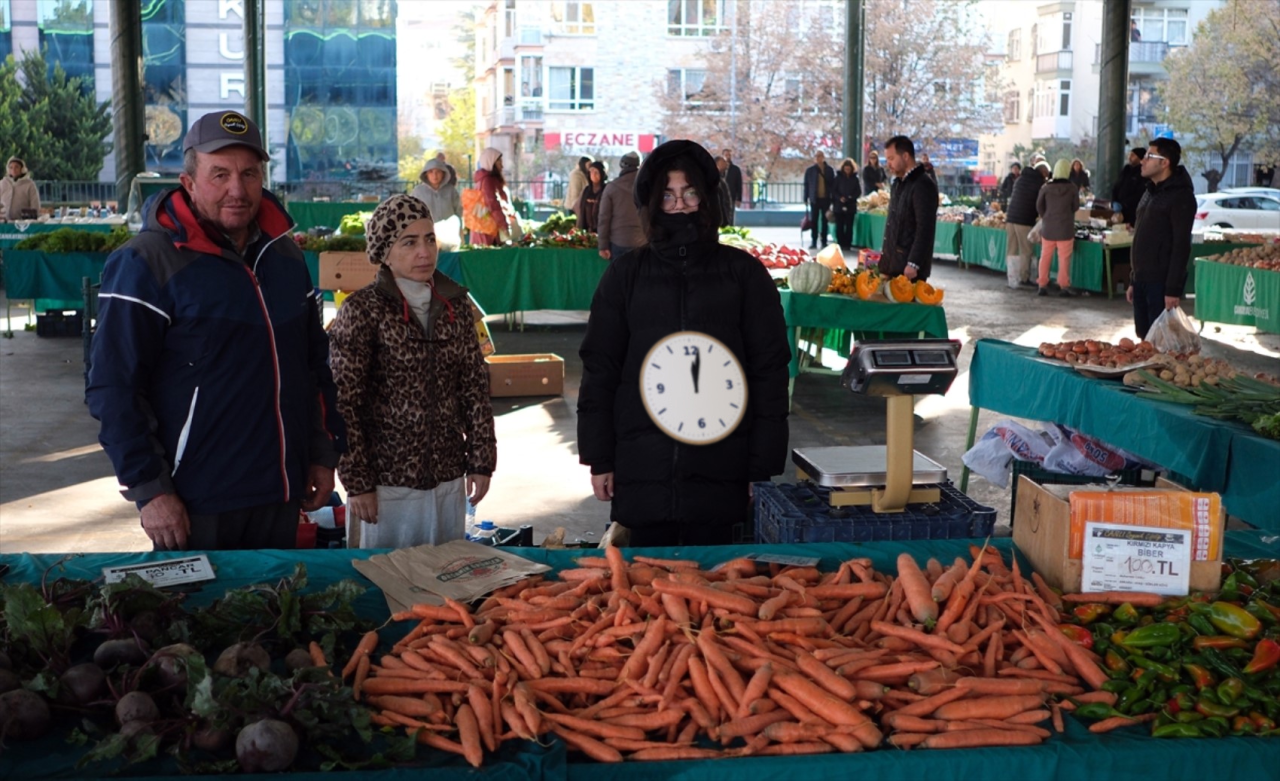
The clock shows **12:02**
